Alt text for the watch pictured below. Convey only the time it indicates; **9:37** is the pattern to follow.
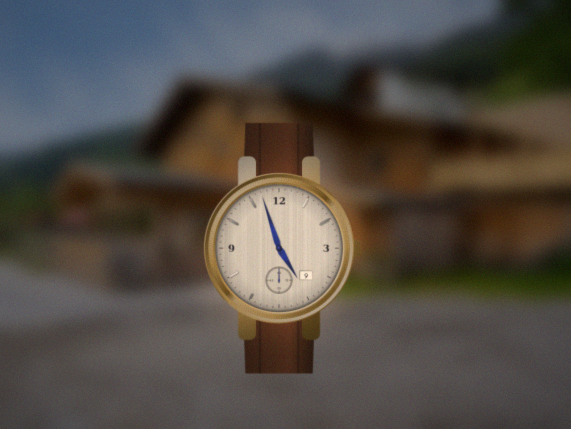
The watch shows **4:57**
